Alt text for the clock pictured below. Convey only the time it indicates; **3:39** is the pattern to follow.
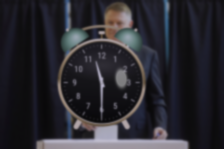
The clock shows **11:30**
